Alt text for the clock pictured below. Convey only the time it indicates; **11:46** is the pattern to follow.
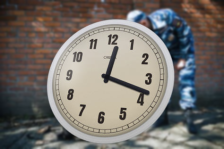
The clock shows **12:18**
